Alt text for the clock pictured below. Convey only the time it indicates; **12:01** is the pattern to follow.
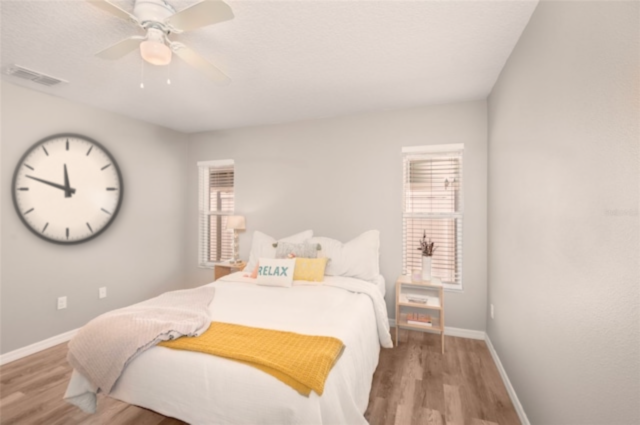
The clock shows **11:48**
